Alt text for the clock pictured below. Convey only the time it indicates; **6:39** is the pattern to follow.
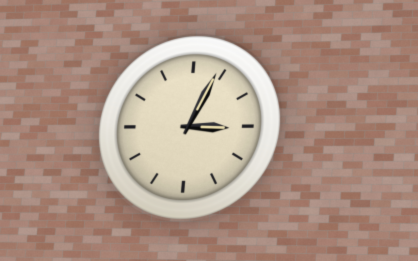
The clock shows **3:04**
